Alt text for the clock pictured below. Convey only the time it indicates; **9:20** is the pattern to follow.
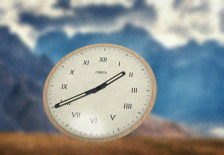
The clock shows **1:40**
